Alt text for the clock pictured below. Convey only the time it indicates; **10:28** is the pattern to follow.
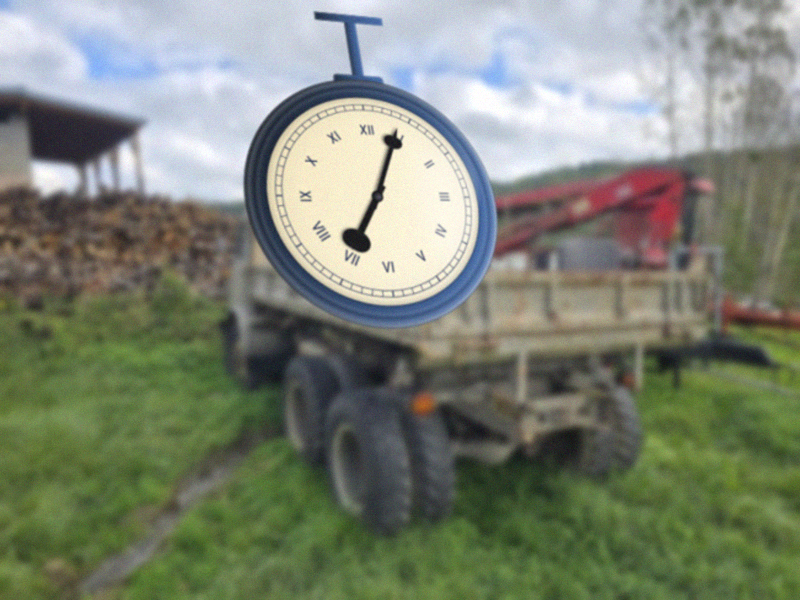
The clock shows **7:04**
